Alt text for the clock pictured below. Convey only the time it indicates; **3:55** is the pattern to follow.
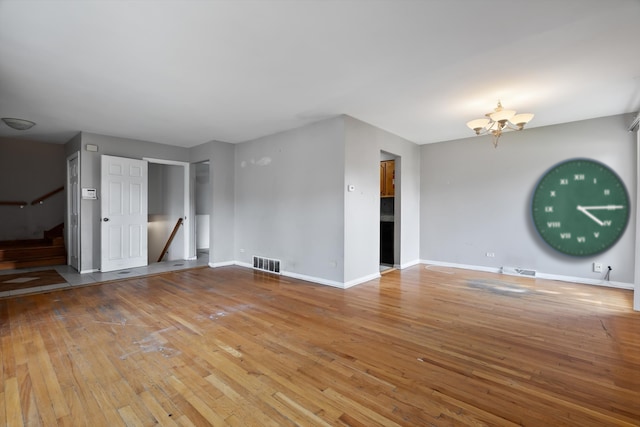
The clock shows **4:15**
